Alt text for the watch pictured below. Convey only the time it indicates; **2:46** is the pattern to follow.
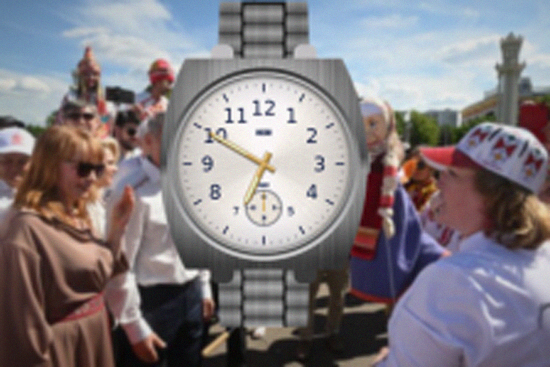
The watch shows **6:50**
